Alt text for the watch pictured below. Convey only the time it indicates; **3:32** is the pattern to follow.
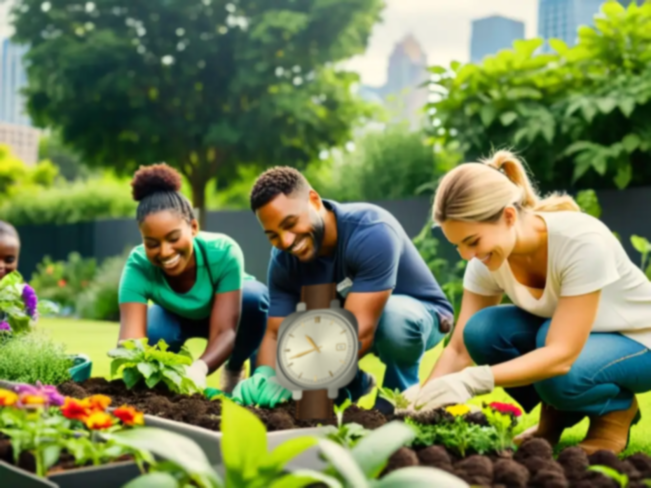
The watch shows **10:42**
